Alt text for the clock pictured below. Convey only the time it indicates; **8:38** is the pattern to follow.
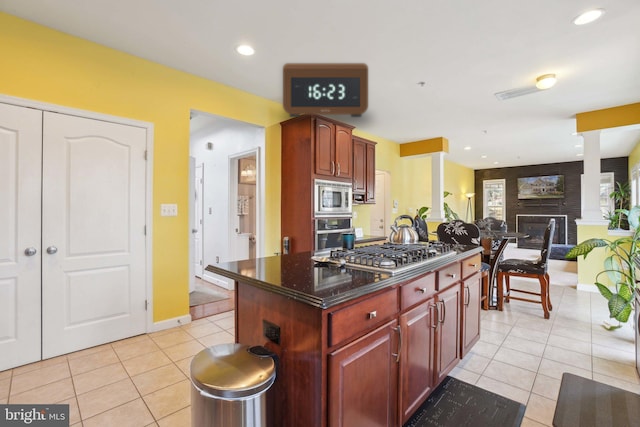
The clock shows **16:23**
